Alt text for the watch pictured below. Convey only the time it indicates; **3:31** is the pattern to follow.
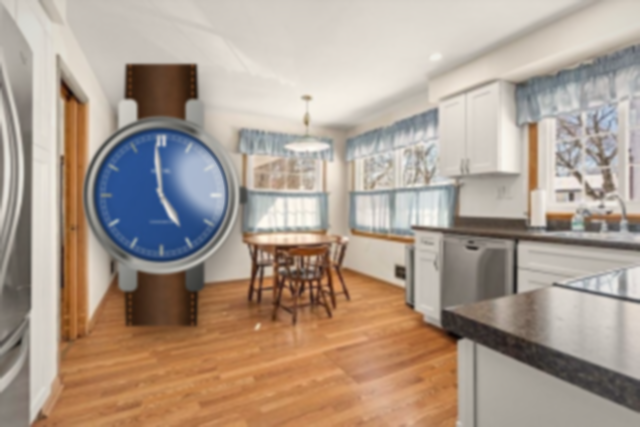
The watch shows **4:59**
